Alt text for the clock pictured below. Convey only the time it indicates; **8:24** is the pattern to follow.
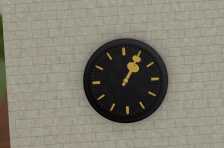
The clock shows **1:05**
